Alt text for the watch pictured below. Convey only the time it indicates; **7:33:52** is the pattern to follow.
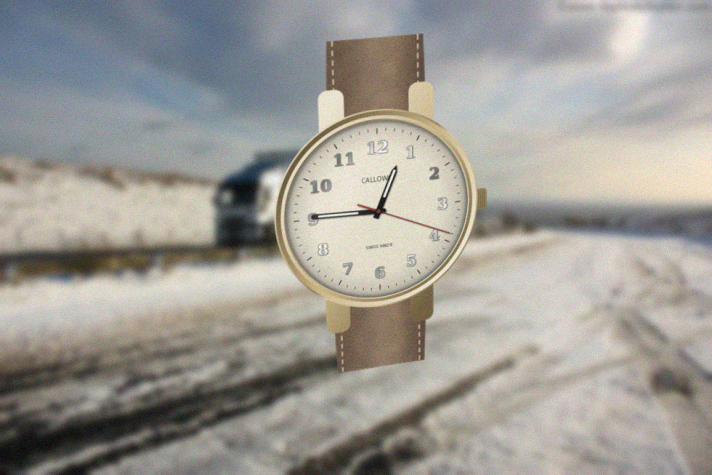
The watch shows **12:45:19**
